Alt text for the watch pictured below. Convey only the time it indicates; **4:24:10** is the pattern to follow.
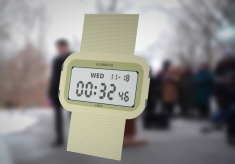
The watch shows **0:32:46**
